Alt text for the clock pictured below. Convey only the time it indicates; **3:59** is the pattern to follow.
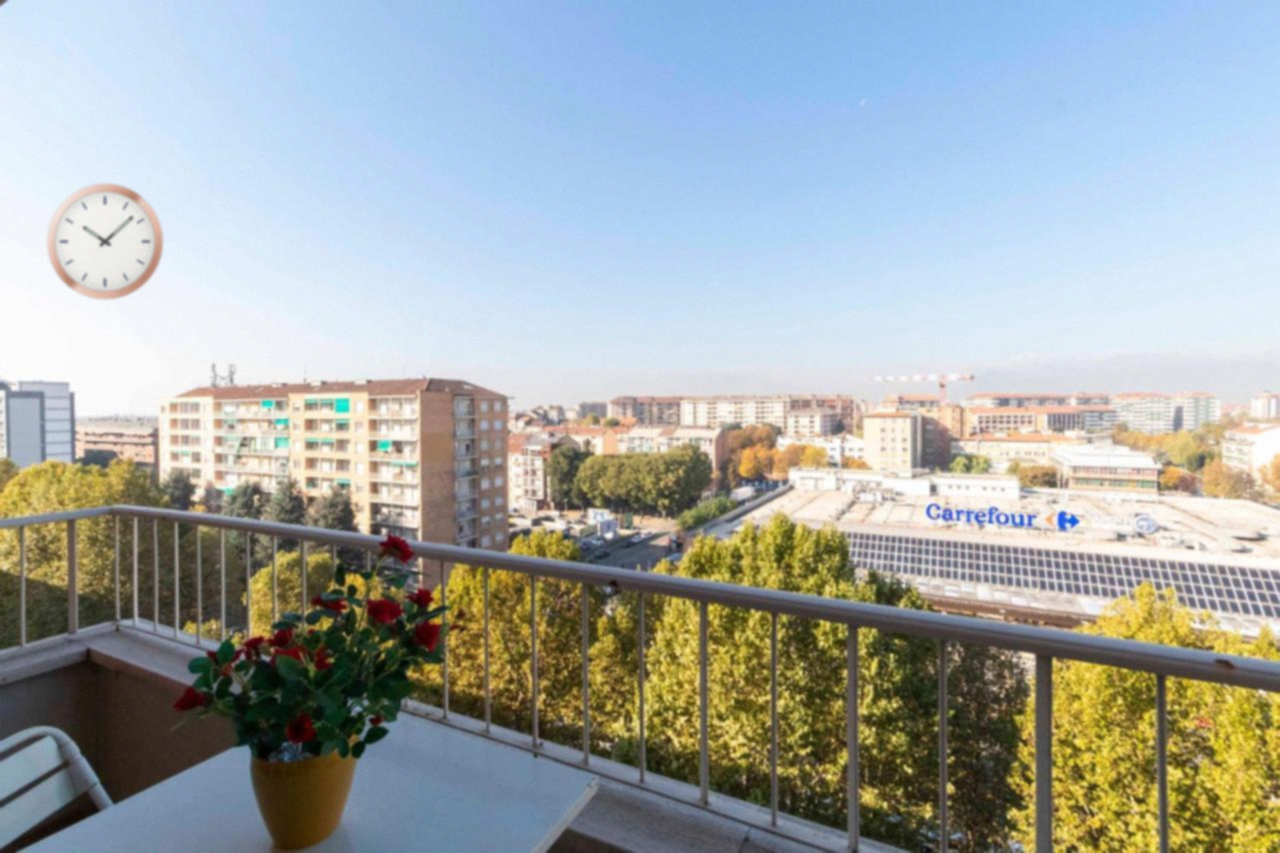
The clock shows **10:08**
